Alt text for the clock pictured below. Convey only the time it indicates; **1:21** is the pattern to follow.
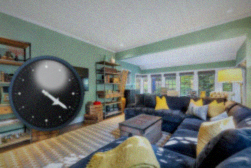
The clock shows **4:21**
